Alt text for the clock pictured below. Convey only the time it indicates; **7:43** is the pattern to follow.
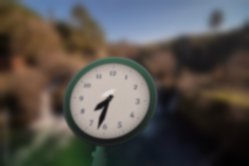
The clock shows **7:32**
